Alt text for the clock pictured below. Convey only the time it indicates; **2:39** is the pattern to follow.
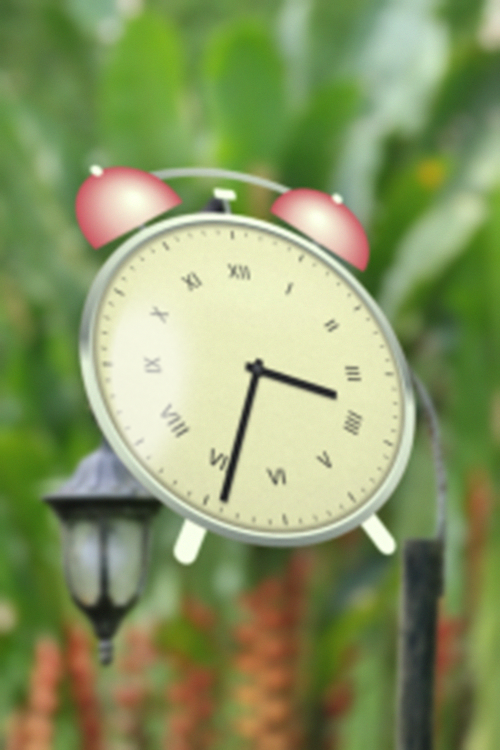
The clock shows **3:34**
